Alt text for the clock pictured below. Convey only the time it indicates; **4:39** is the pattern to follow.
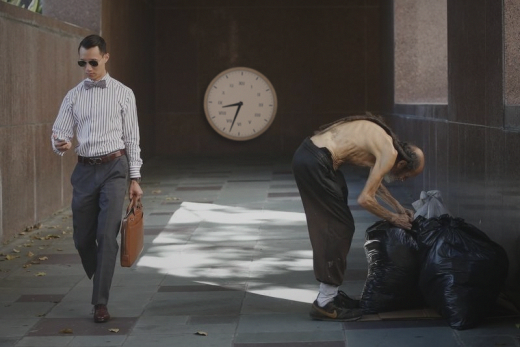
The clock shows **8:33**
